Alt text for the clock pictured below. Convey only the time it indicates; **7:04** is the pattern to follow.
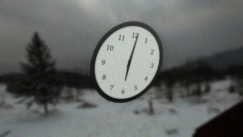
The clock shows **6:01**
